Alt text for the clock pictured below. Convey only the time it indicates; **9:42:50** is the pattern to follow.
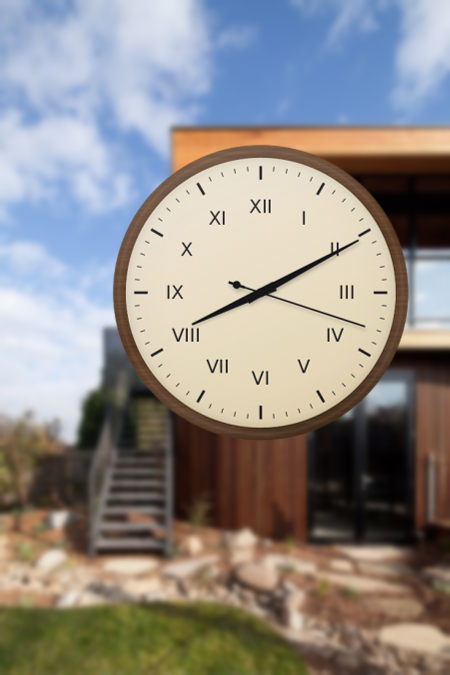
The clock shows **8:10:18**
